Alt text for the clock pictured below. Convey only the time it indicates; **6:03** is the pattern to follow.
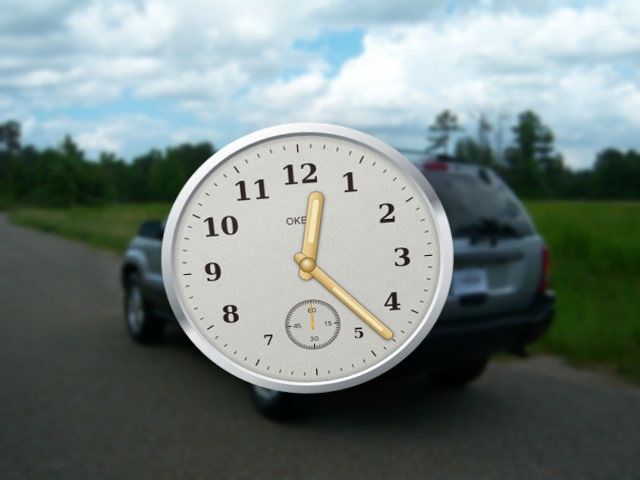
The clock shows **12:23**
